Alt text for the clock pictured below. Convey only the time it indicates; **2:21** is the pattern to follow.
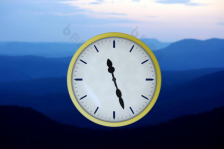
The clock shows **11:27**
